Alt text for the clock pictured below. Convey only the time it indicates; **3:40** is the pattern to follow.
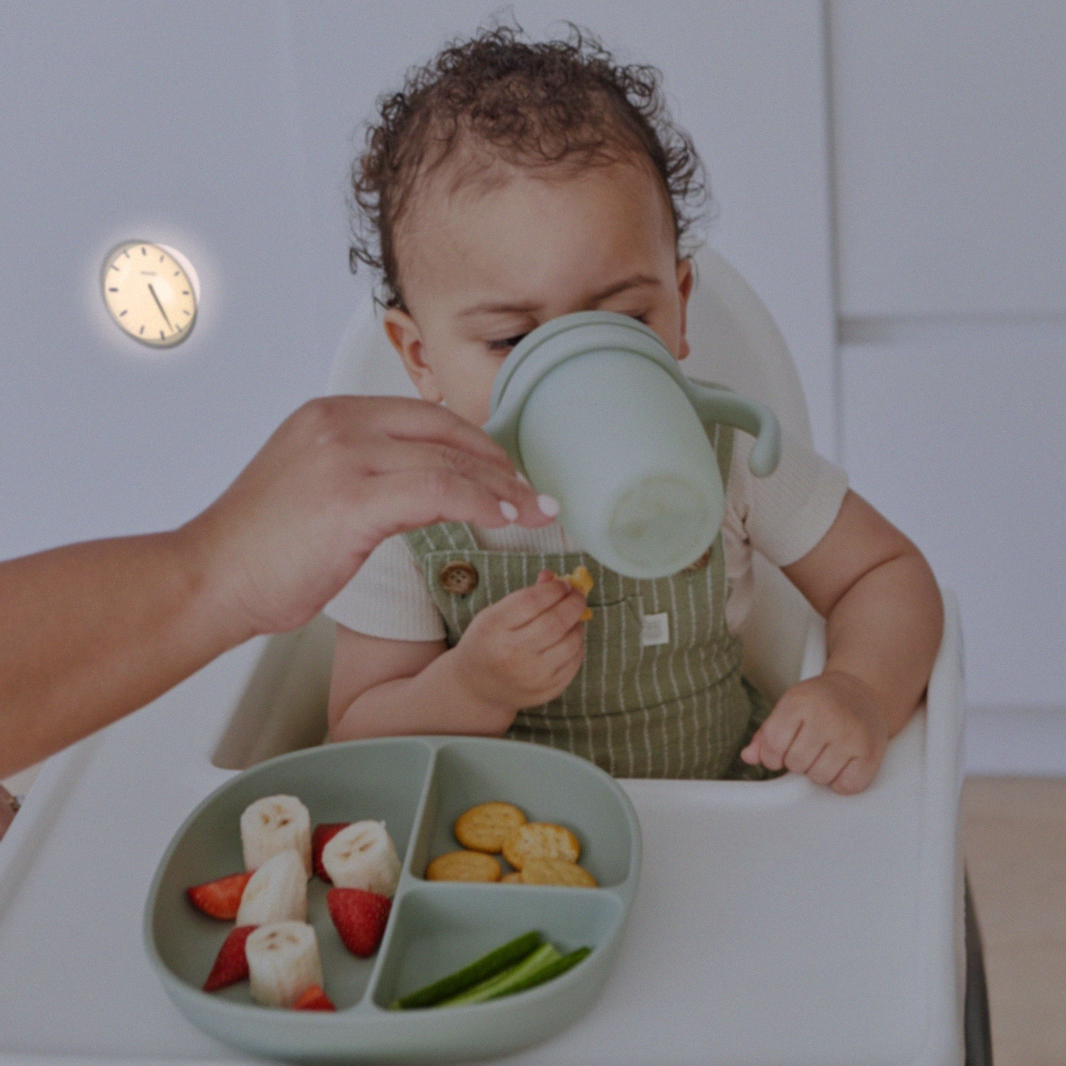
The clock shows **5:27**
